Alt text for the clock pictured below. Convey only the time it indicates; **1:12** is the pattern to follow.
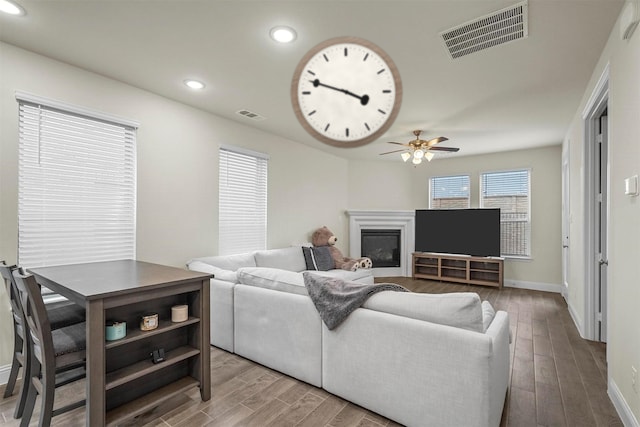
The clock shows **3:48**
